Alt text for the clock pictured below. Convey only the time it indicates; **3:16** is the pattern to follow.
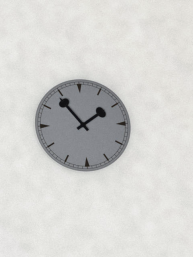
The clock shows **1:54**
